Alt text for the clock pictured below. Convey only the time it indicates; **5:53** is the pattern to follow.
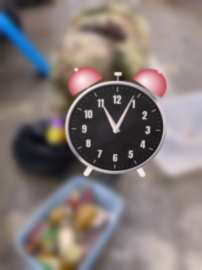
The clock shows **11:04**
